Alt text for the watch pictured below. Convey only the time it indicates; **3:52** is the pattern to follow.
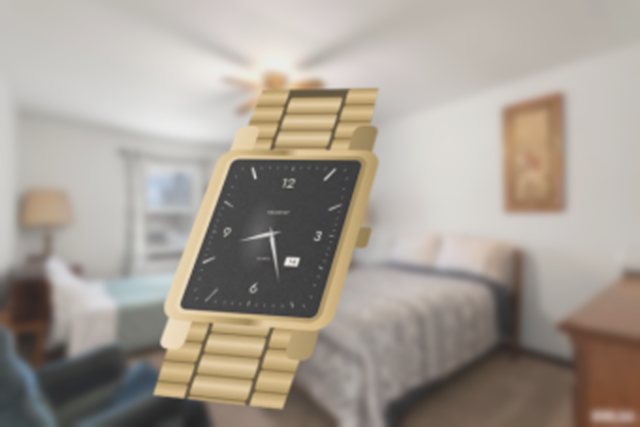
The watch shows **8:26**
